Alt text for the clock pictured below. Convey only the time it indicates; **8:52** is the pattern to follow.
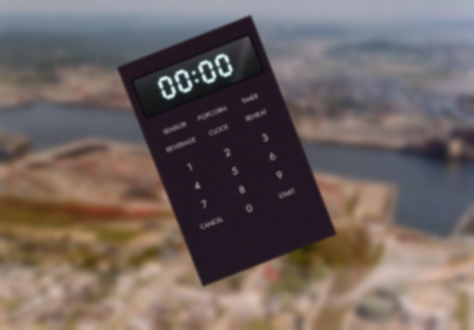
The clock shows **0:00**
